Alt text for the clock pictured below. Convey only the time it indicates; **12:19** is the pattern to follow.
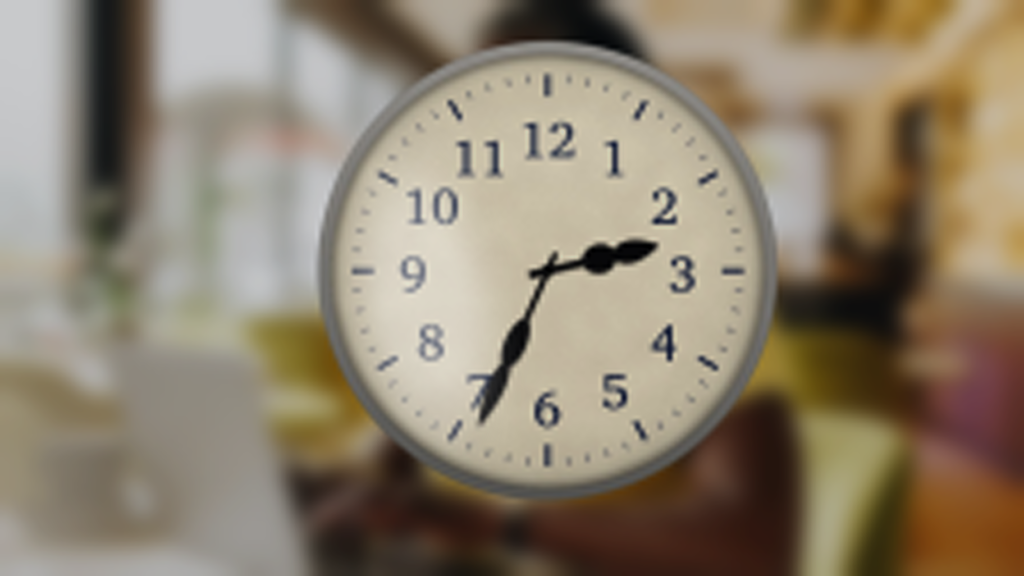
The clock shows **2:34**
